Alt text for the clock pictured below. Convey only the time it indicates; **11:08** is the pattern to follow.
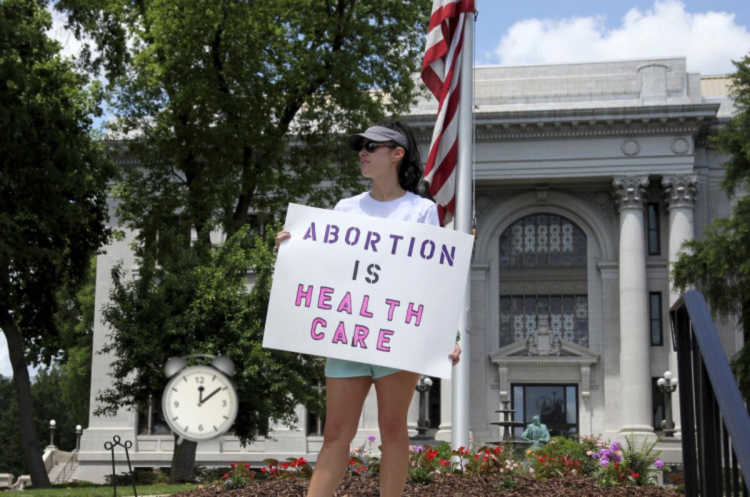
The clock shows **12:09**
